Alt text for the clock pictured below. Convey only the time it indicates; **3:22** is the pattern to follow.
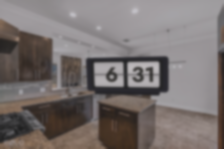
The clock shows **6:31**
